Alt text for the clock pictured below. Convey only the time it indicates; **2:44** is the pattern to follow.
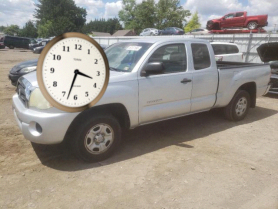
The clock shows **3:33**
